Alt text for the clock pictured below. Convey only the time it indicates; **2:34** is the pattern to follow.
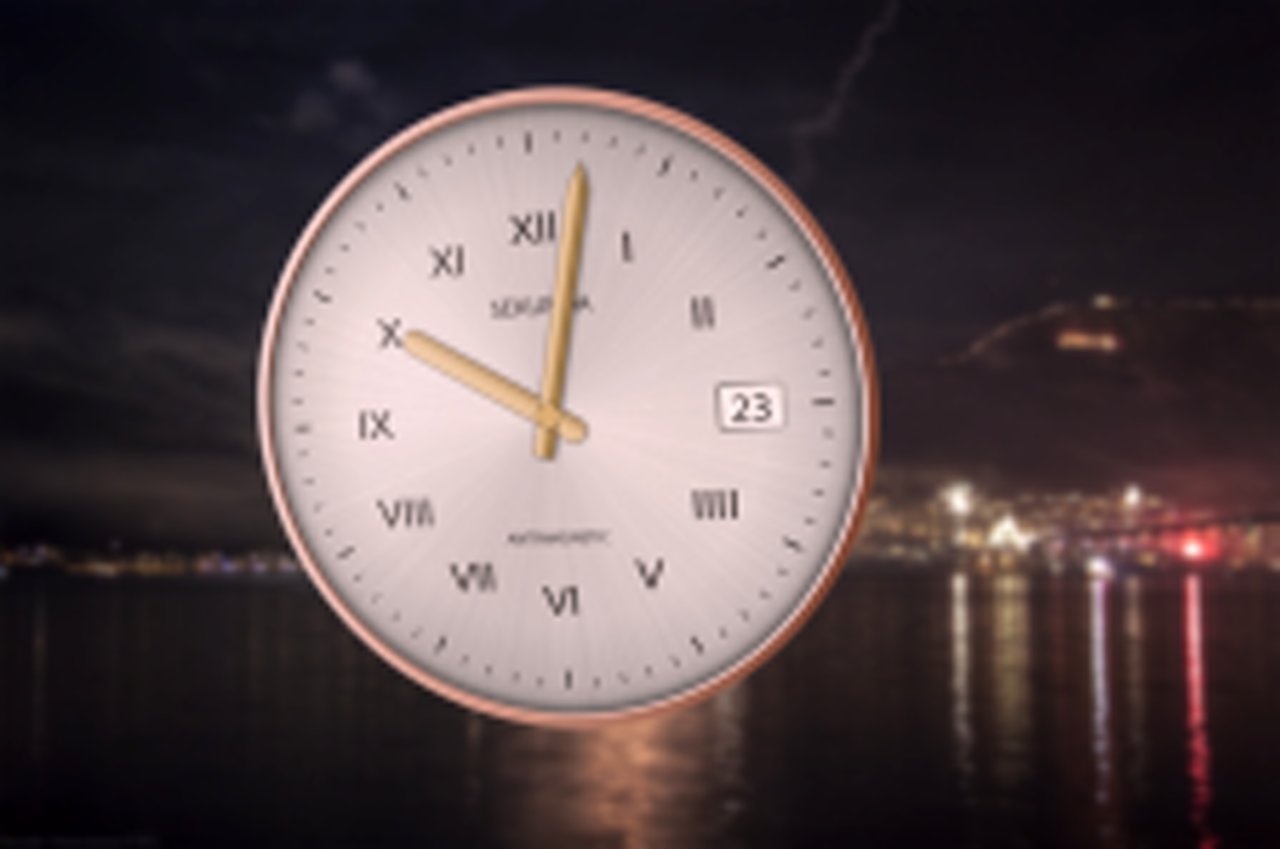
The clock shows **10:02**
